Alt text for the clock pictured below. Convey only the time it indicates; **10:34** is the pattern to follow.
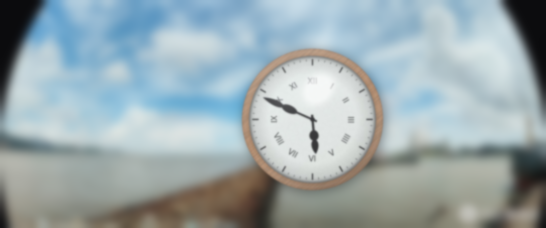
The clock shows **5:49**
